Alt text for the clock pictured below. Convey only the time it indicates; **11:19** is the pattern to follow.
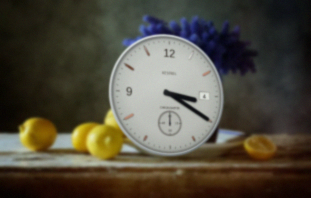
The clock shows **3:20**
